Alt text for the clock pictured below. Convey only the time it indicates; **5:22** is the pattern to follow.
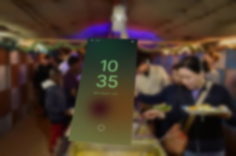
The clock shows **10:35**
